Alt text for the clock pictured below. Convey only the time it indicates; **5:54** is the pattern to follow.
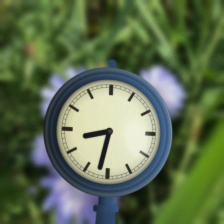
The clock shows **8:32**
